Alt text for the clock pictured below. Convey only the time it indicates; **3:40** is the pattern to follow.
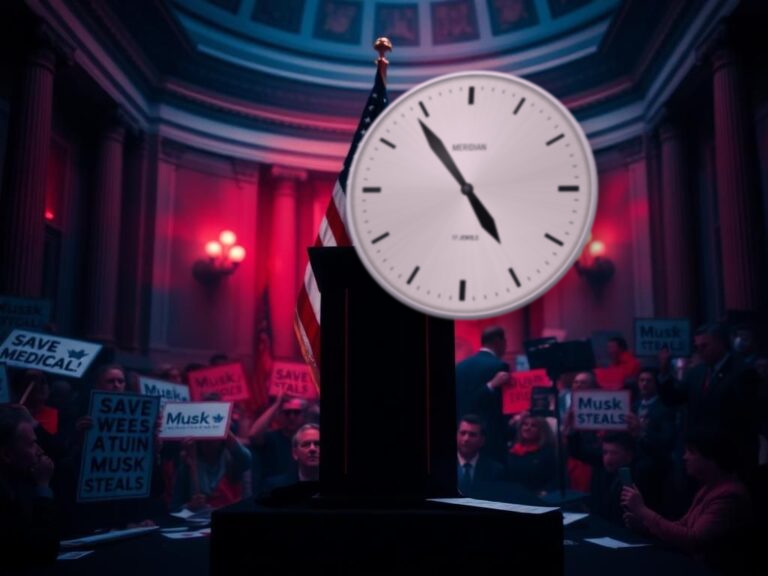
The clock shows **4:54**
